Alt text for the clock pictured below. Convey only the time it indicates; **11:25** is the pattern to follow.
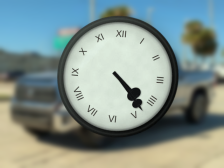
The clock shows **4:23**
